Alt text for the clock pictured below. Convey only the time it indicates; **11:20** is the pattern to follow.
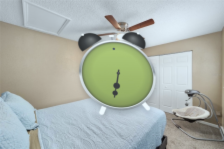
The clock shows **6:33**
